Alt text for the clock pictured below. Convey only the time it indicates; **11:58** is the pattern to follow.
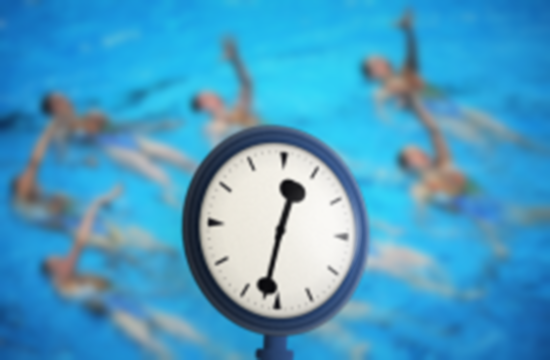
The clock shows **12:32**
